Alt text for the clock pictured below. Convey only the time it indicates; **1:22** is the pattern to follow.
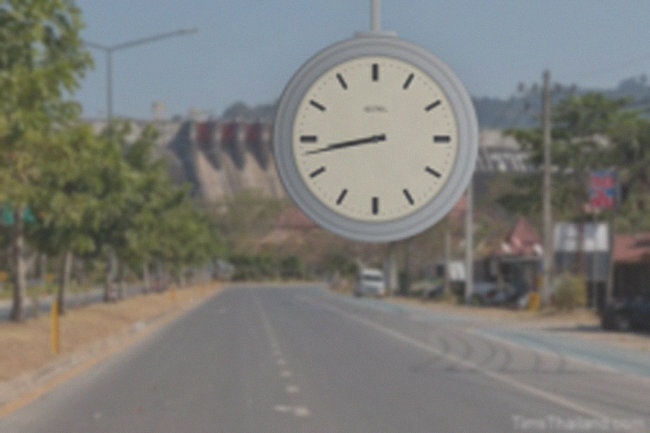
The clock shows **8:43**
